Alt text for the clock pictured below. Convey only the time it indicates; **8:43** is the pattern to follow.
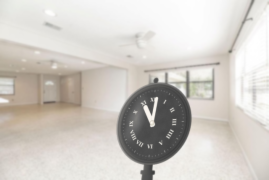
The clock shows **11:01**
